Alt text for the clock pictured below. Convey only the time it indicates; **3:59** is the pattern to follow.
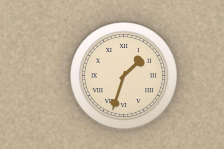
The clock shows **1:33**
